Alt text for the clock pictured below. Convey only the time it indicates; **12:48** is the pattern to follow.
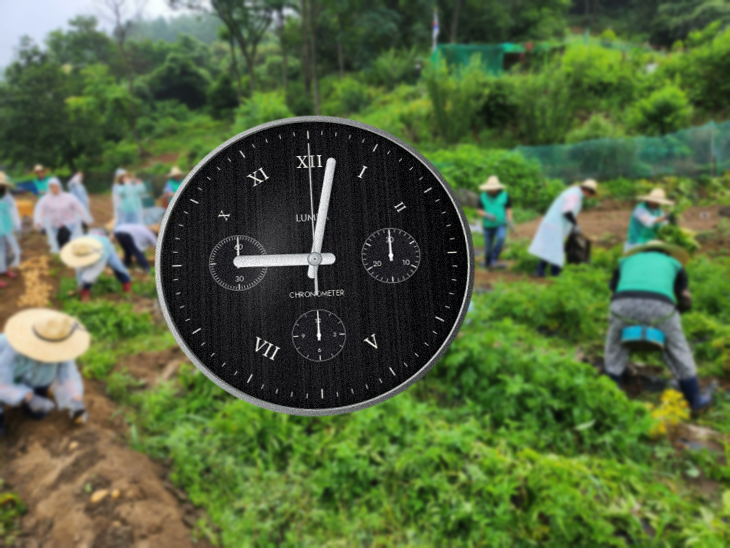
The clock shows **9:02**
